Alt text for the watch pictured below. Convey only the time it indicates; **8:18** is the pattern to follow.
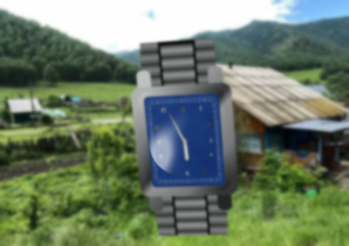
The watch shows **5:56**
